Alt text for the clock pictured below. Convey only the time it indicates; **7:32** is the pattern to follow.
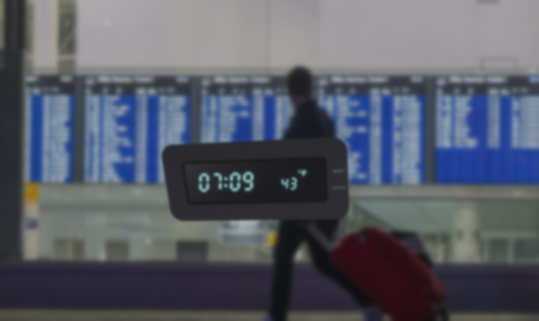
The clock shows **7:09**
